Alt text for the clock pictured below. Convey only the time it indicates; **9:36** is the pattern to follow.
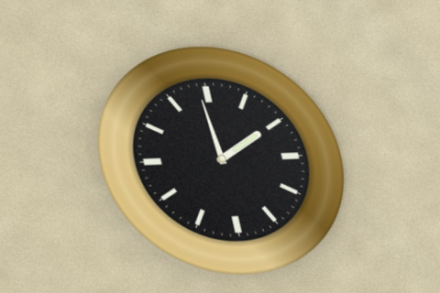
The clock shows **1:59**
